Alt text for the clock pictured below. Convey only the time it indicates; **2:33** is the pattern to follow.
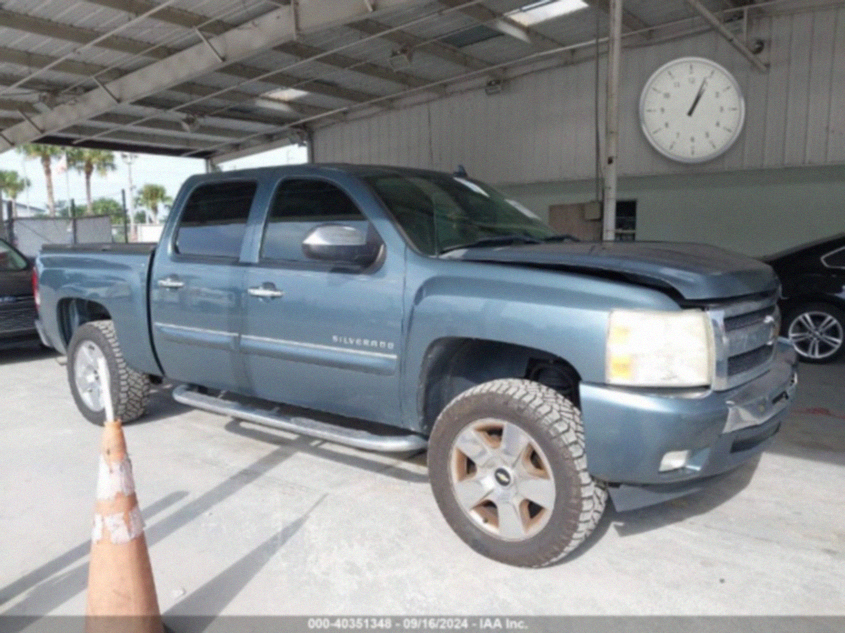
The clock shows **1:04**
